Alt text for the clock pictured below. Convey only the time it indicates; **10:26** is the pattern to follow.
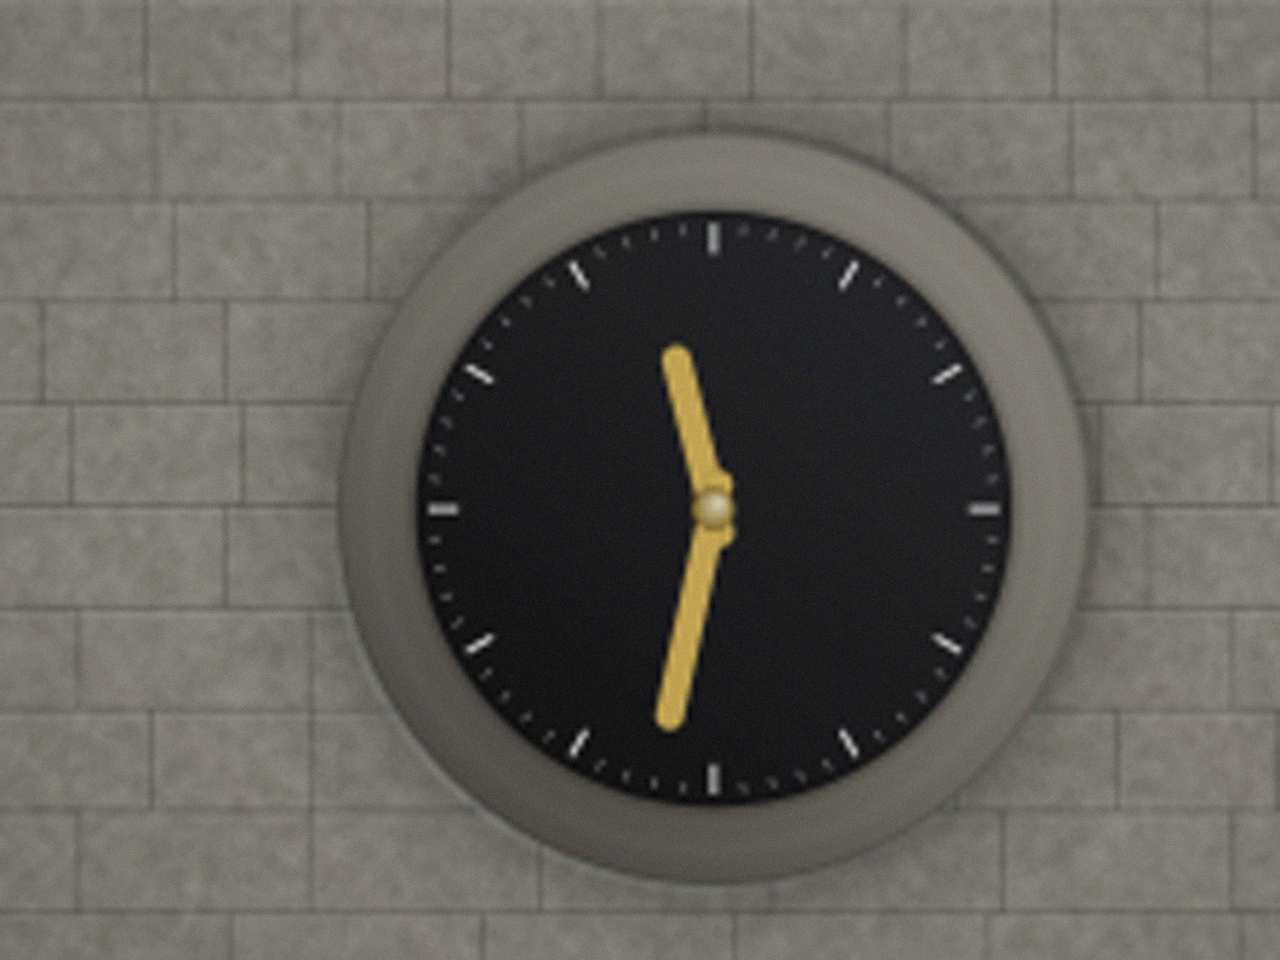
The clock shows **11:32**
